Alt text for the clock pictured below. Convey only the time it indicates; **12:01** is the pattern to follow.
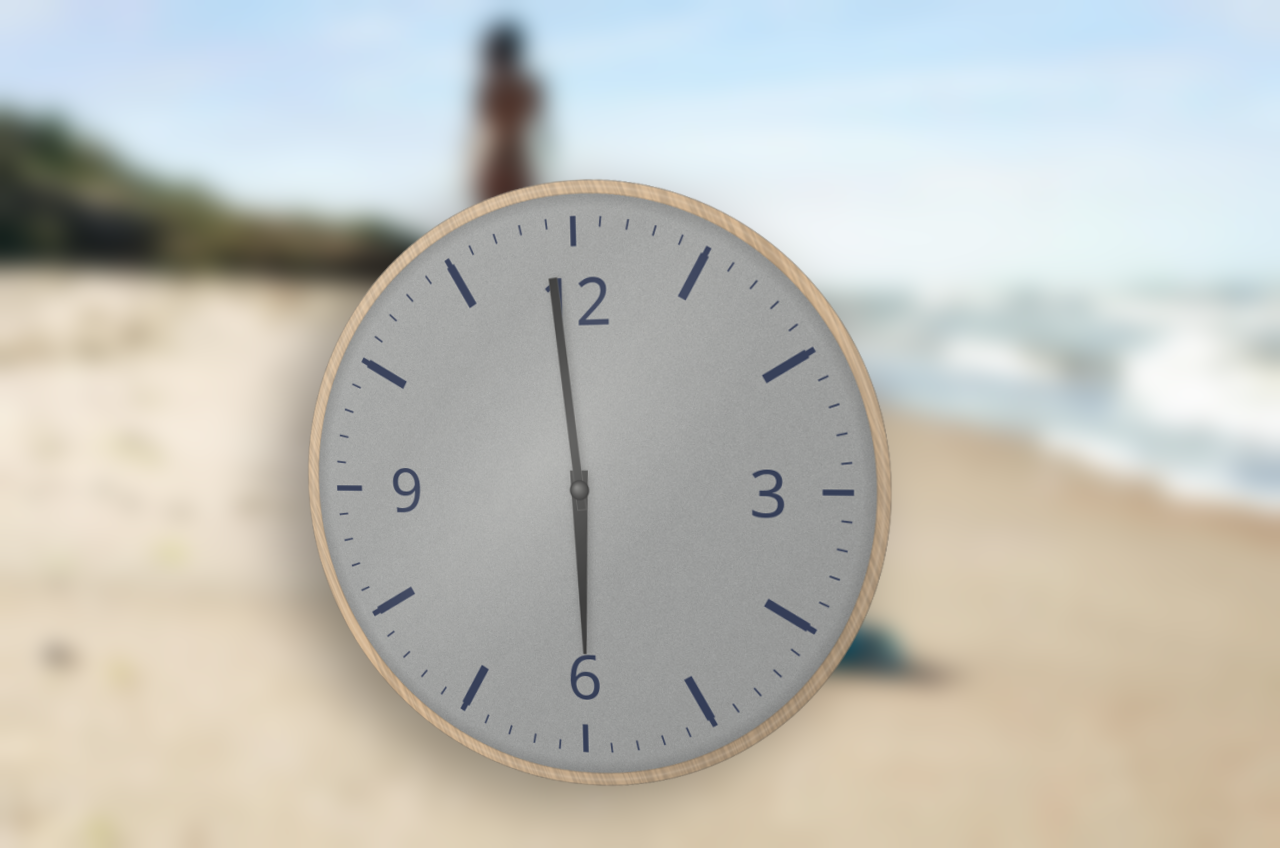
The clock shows **5:59**
